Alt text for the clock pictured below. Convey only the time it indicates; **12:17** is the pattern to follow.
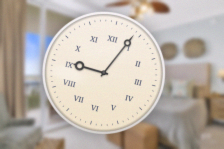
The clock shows **9:04**
